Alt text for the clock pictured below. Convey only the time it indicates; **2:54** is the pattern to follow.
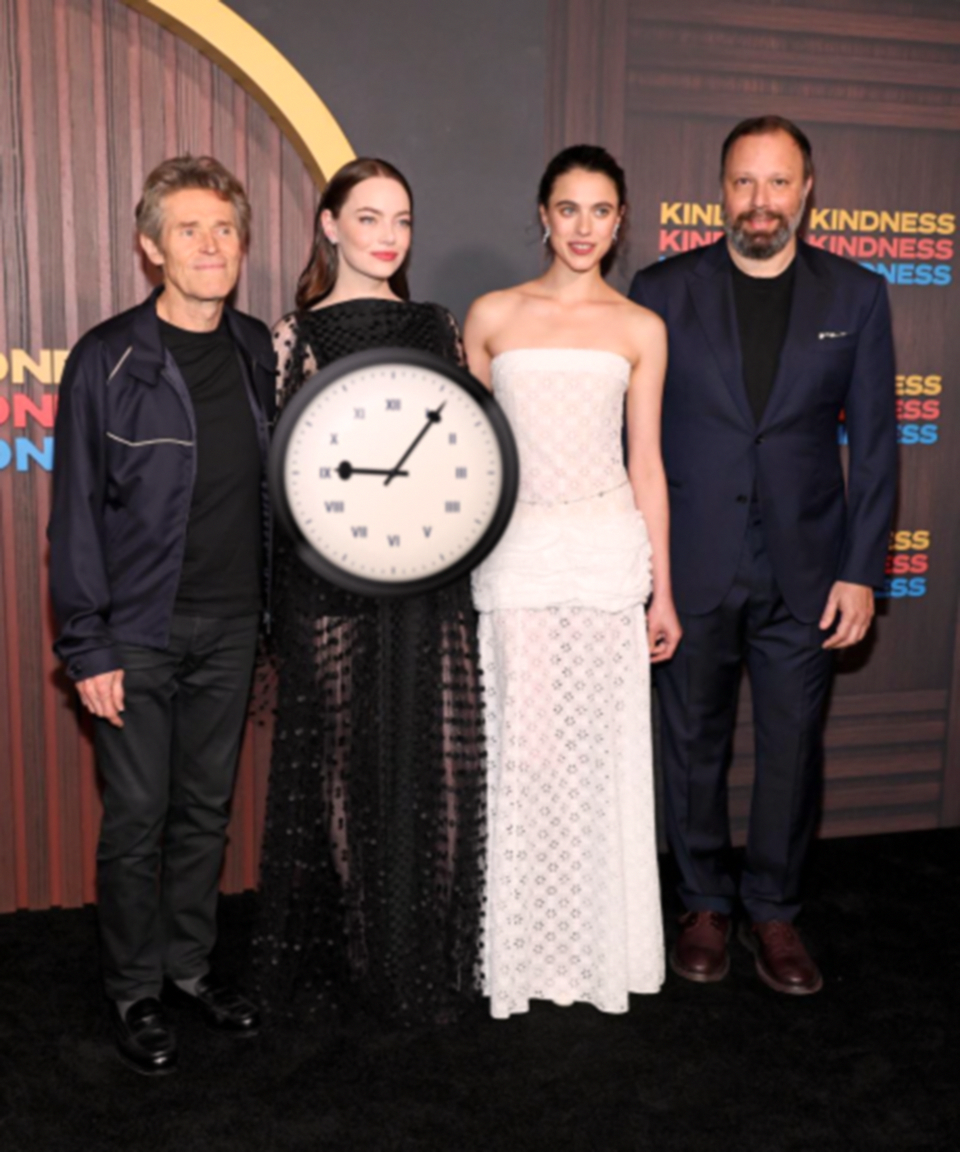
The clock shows **9:06**
